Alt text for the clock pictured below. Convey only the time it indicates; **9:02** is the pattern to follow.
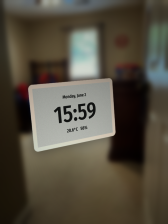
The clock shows **15:59**
